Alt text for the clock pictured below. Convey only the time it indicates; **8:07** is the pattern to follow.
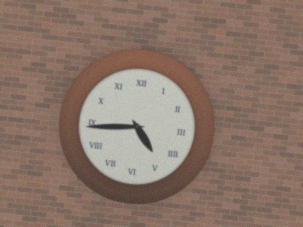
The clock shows **4:44**
